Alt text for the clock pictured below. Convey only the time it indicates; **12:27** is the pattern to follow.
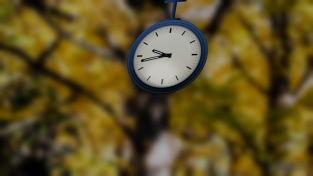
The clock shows **9:43**
